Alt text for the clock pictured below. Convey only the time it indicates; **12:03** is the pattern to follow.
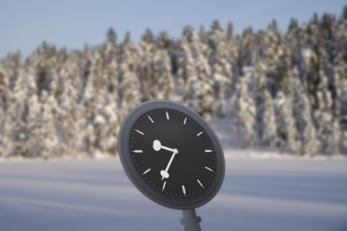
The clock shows **9:36**
